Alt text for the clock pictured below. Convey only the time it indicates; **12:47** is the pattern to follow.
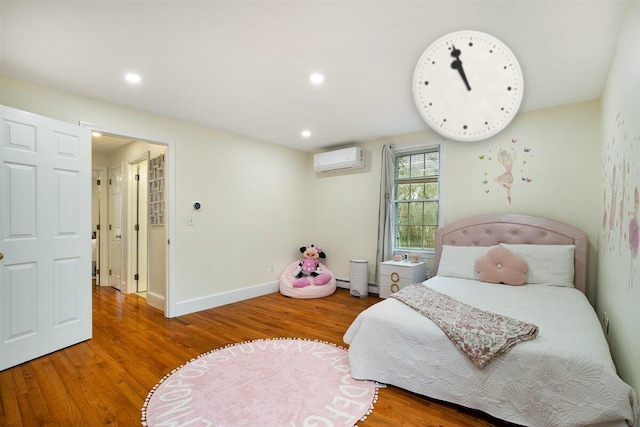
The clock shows **10:56**
